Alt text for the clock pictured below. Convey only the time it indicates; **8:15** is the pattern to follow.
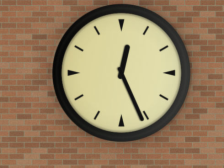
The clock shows **12:26**
